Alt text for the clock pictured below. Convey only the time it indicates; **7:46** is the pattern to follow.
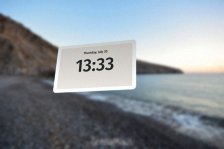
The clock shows **13:33**
